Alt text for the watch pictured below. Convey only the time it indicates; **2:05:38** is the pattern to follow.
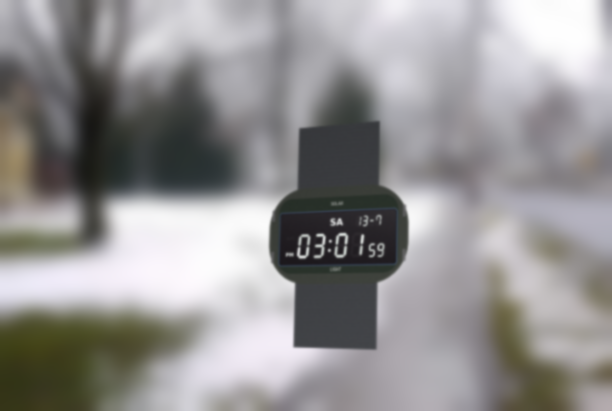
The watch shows **3:01:59**
